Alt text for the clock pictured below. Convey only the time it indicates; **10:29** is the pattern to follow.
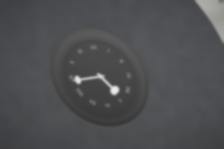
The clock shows **4:44**
